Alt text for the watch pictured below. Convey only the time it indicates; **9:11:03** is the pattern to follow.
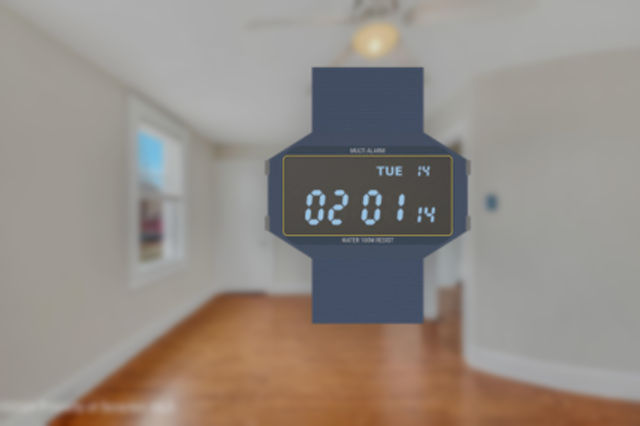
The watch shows **2:01:14**
